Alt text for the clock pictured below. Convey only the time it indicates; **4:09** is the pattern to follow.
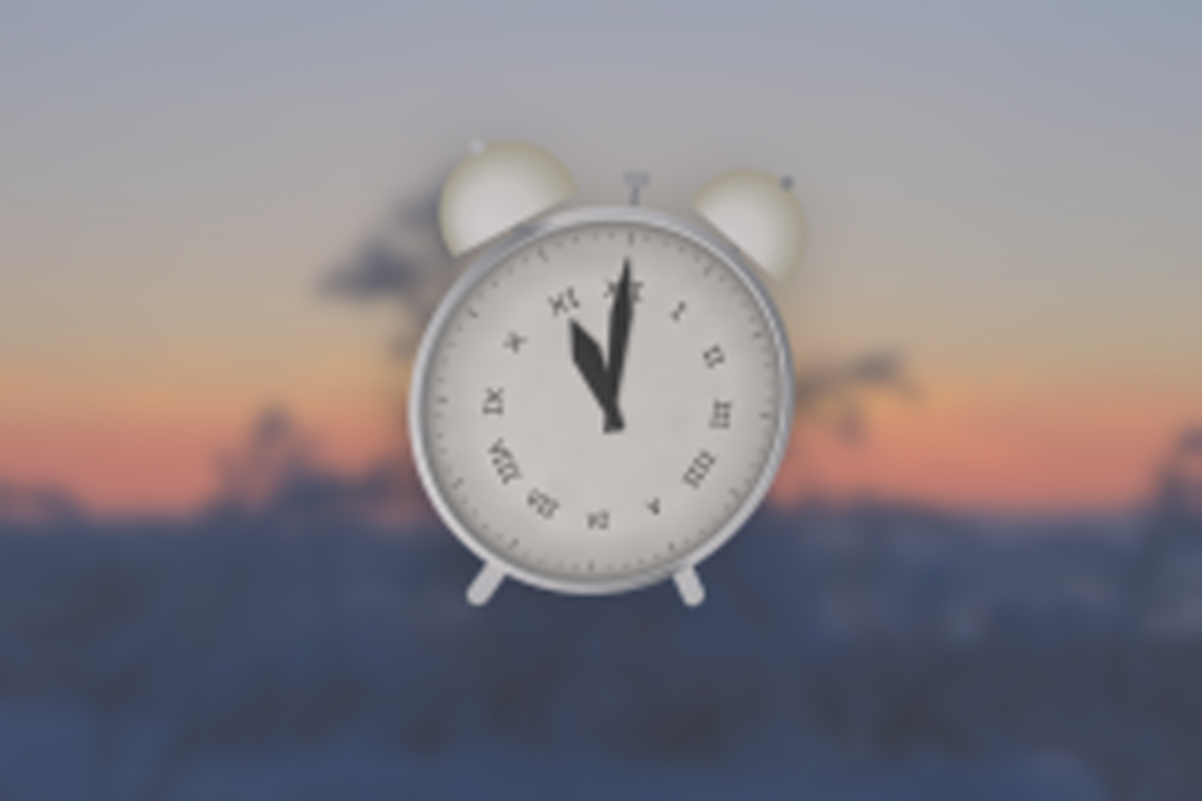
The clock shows **11:00**
